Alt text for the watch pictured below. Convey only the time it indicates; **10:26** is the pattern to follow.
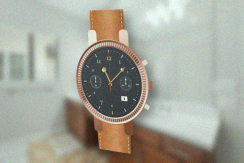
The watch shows **11:08**
